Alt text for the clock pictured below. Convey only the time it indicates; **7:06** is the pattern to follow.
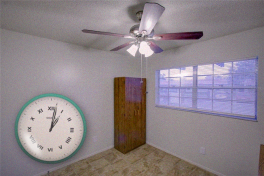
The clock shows **1:02**
